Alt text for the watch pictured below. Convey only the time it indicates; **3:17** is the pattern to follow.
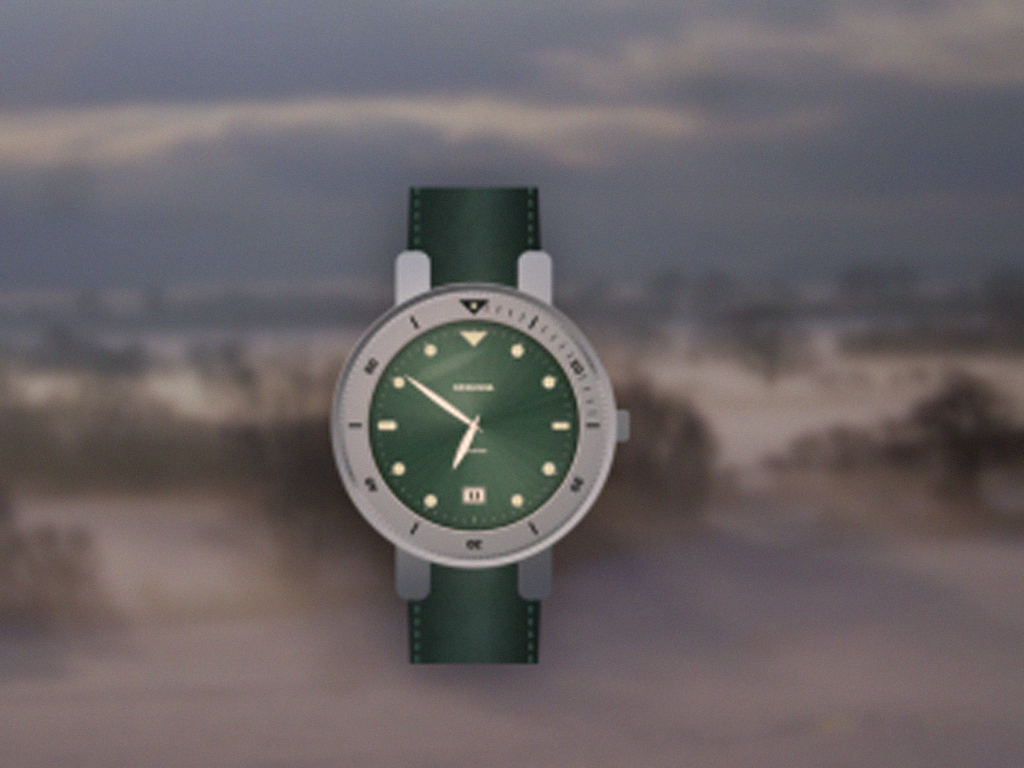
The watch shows **6:51**
